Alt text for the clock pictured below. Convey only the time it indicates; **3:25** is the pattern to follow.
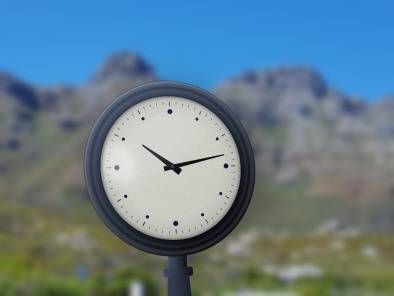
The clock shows **10:13**
